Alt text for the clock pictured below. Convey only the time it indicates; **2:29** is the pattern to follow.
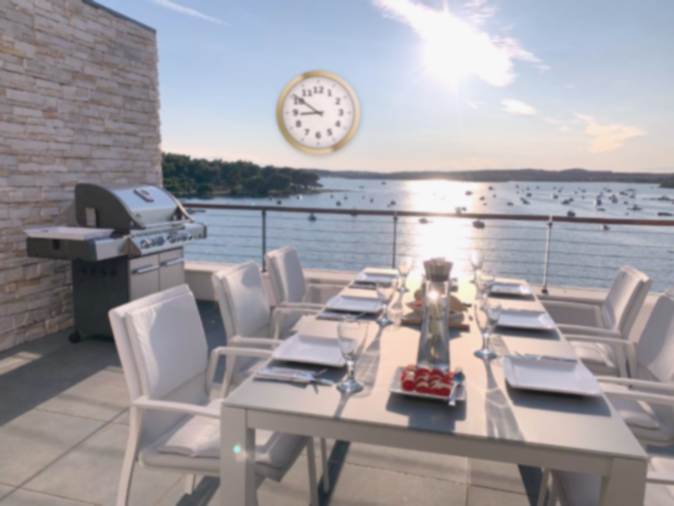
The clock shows **8:51**
